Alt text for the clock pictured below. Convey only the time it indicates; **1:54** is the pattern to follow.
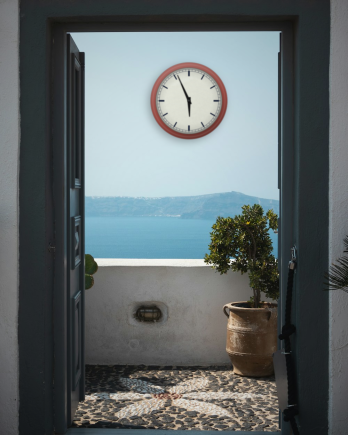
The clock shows **5:56**
